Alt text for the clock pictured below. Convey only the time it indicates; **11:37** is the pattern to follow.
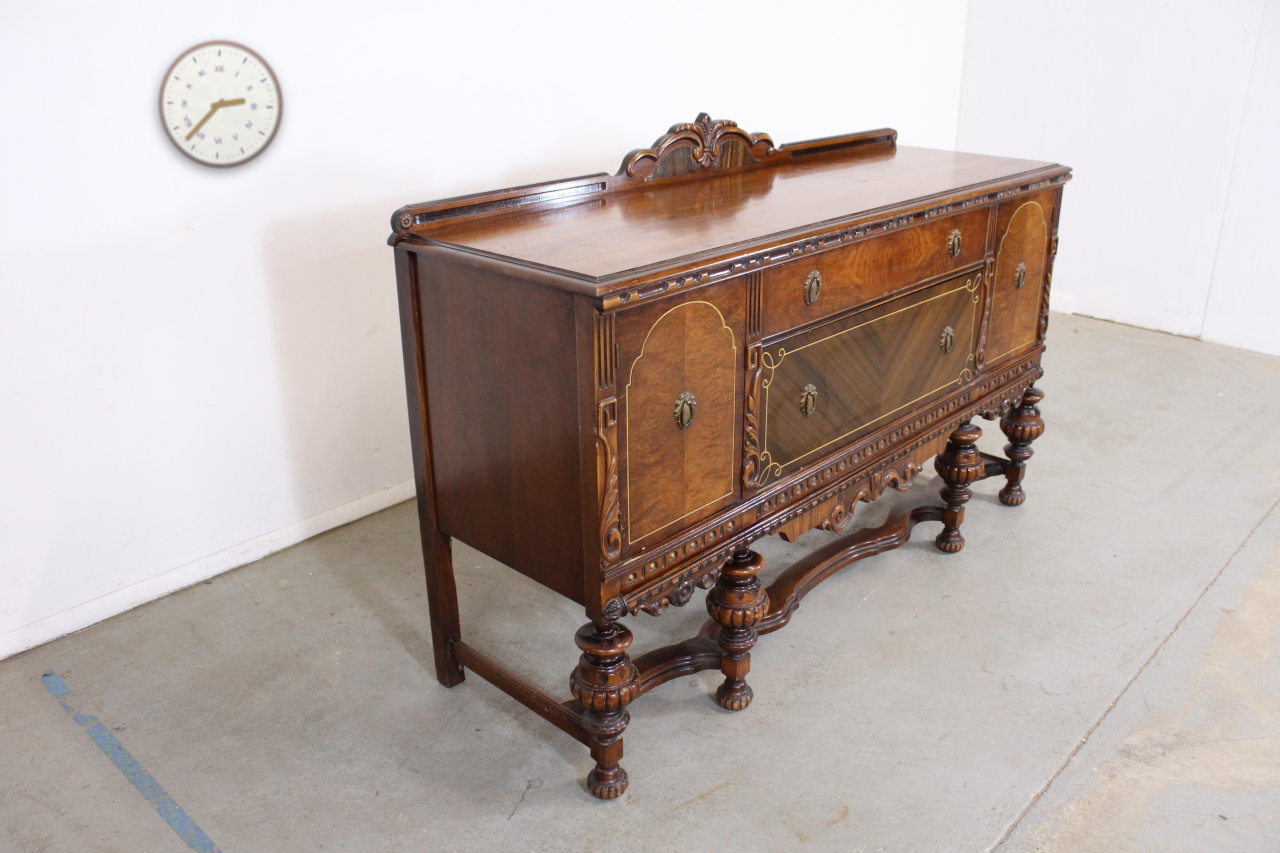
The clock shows **2:37**
